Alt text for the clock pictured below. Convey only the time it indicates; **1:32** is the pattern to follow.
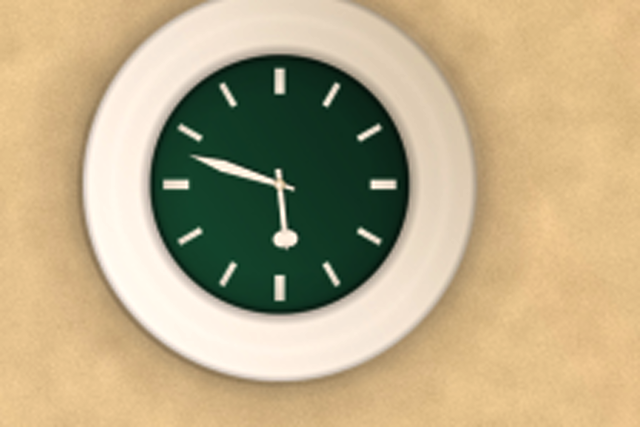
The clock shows **5:48**
